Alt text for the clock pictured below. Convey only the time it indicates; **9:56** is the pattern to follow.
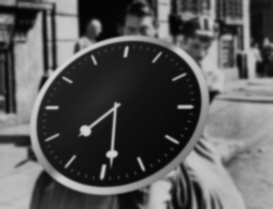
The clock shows **7:29**
